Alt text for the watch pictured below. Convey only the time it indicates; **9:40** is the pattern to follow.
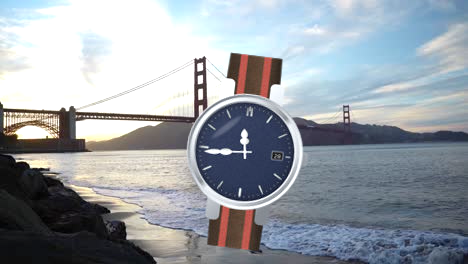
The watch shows **11:44**
